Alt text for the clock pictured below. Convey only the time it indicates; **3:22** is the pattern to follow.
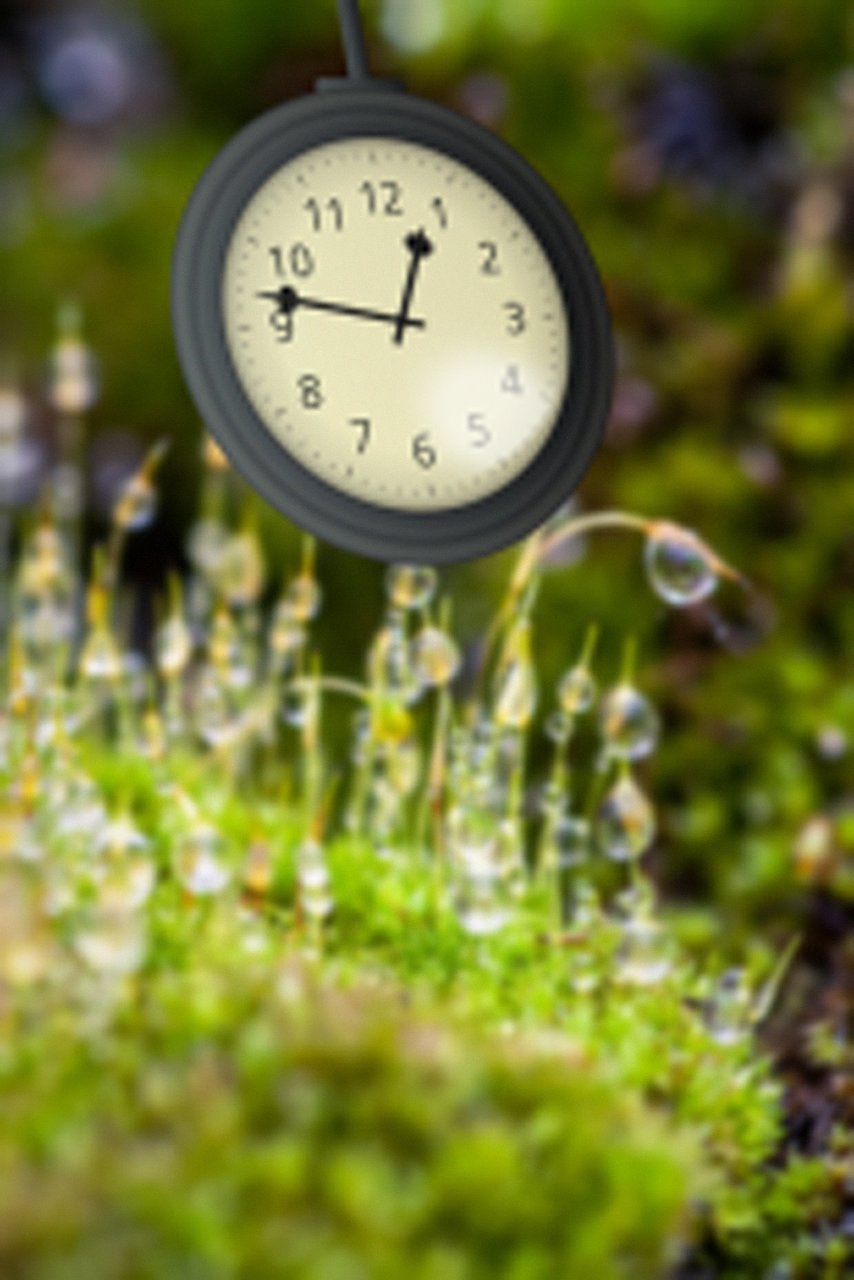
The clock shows **12:47**
